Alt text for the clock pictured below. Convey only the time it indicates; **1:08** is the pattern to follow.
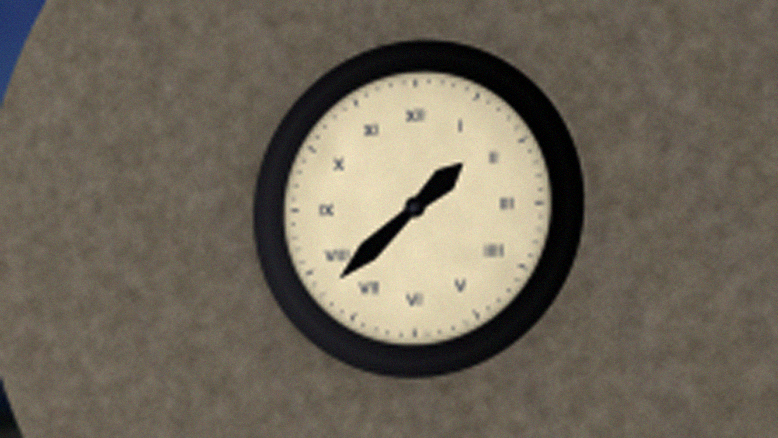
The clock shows **1:38**
